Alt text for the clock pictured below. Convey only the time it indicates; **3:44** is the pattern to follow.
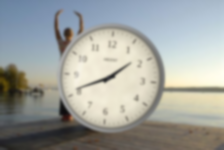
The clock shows **1:41**
